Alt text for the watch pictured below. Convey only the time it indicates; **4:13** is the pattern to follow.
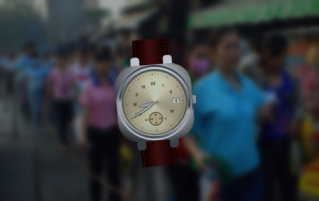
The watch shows **8:40**
